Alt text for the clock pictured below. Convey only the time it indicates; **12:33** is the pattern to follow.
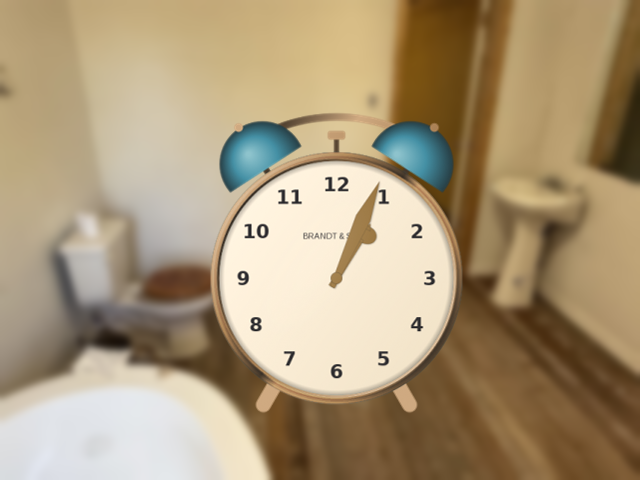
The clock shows **1:04**
